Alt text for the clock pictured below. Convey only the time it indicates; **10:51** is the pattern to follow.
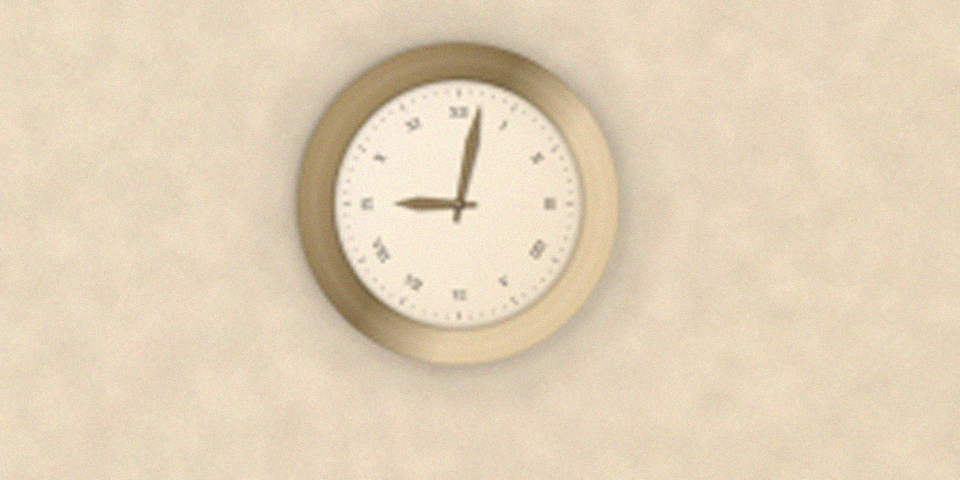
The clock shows **9:02**
